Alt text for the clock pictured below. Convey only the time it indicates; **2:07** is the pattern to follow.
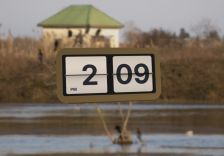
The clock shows **2:09**
